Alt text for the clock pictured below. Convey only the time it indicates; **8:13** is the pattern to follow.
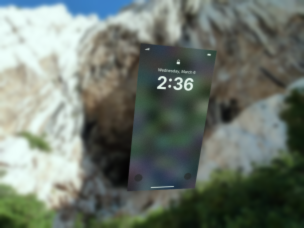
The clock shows **2:36**
